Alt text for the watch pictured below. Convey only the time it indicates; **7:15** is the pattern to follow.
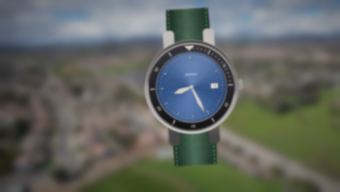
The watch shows **8:26**
